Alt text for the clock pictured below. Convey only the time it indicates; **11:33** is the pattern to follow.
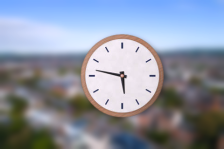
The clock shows **5:47**
